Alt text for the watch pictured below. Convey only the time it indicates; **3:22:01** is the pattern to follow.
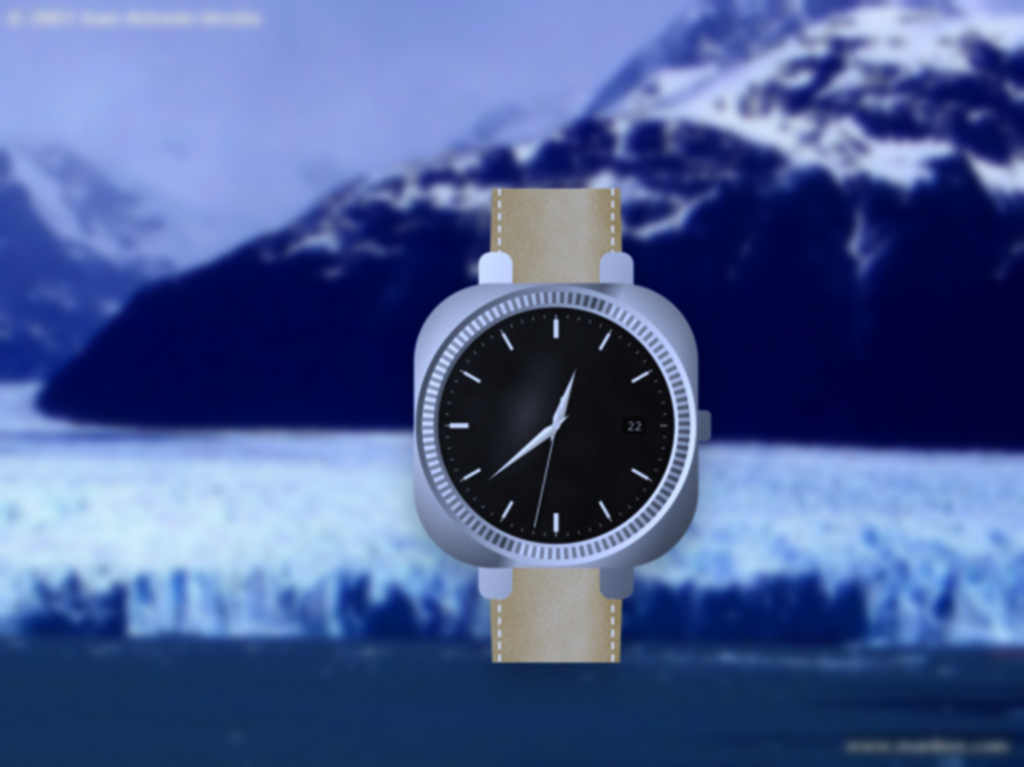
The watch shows **12:38:32**
